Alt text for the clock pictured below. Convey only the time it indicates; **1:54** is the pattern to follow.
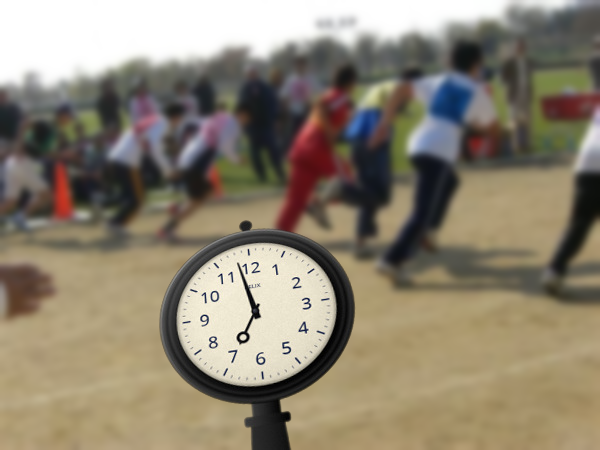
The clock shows **6:58**
